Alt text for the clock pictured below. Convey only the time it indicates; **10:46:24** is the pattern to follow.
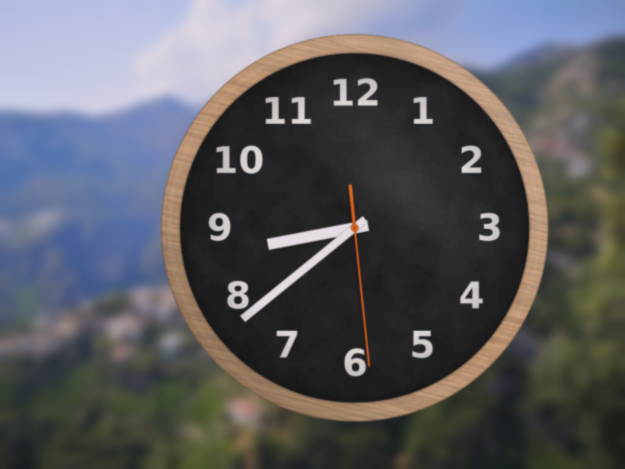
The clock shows **8:38:29**
